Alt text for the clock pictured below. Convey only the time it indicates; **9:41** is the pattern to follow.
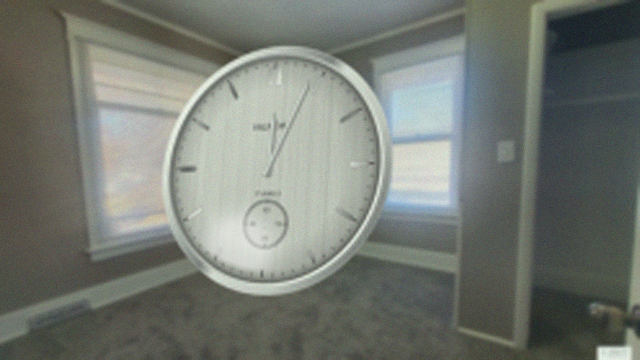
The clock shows **12:04**
